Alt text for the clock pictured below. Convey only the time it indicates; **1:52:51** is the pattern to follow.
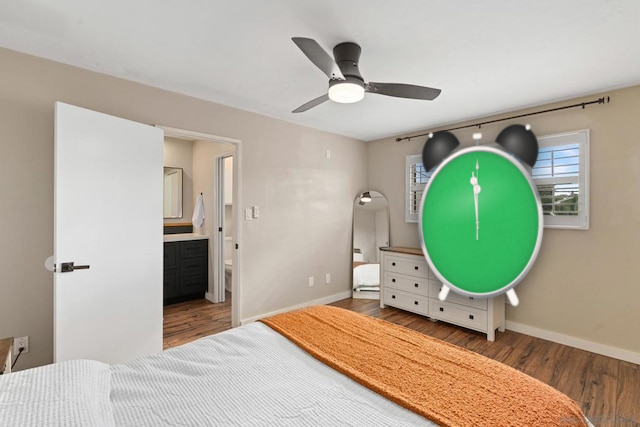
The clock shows **11:59:00**
